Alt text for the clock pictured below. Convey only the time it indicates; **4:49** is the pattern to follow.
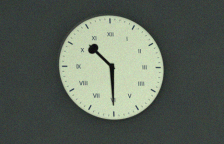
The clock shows **10:30**
